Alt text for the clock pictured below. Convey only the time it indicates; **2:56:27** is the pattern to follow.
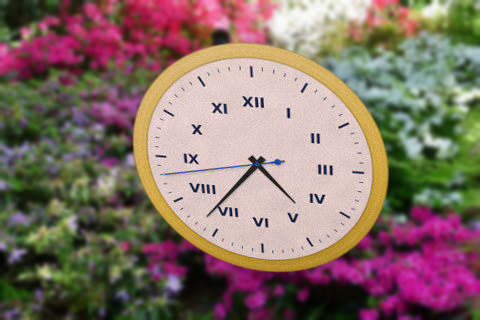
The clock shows **4:36:43**
